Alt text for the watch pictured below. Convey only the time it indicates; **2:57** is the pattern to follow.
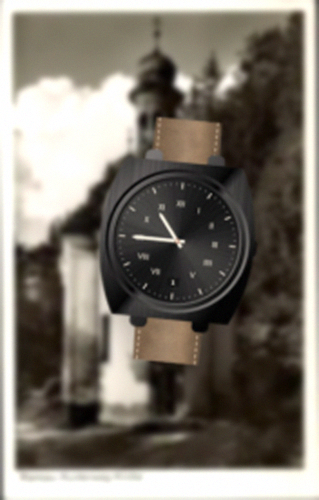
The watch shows **10:45**
